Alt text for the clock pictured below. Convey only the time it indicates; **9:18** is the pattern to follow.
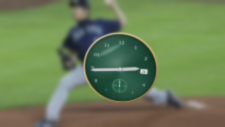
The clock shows **2:44**
